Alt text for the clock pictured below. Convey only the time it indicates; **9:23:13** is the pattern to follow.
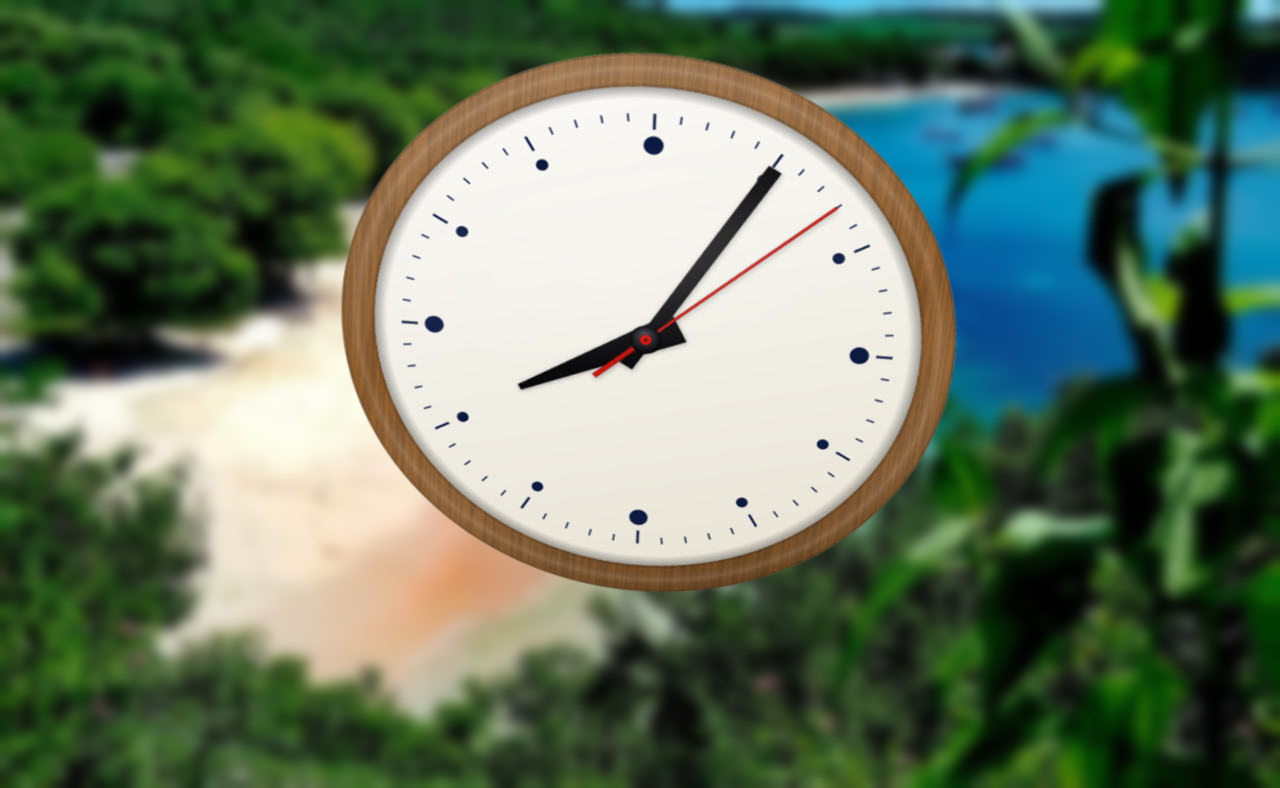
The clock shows **8:05:08**
